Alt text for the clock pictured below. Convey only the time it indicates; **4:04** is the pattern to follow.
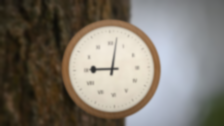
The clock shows **9:02**
